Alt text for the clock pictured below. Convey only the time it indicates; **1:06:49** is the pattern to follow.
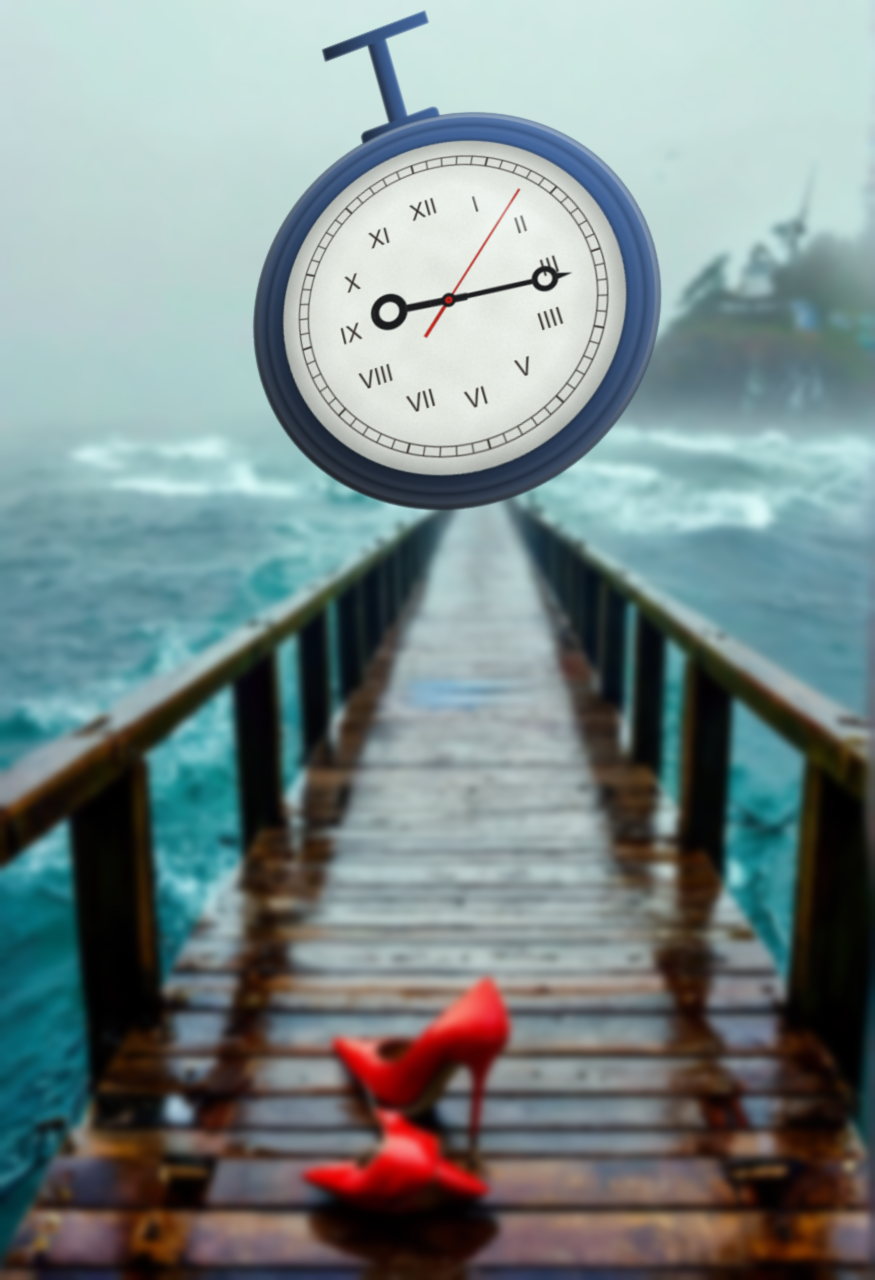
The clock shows **9:16:08**
